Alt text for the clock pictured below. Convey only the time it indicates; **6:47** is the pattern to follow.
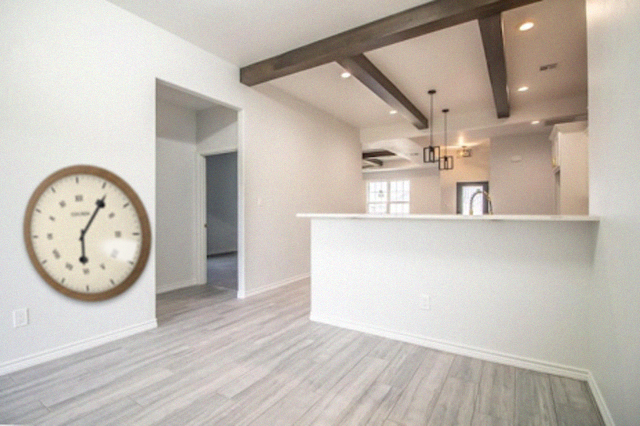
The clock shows **6:06**
